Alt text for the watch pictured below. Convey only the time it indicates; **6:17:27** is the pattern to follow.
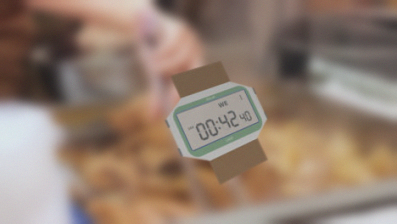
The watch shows **0:42:40**
